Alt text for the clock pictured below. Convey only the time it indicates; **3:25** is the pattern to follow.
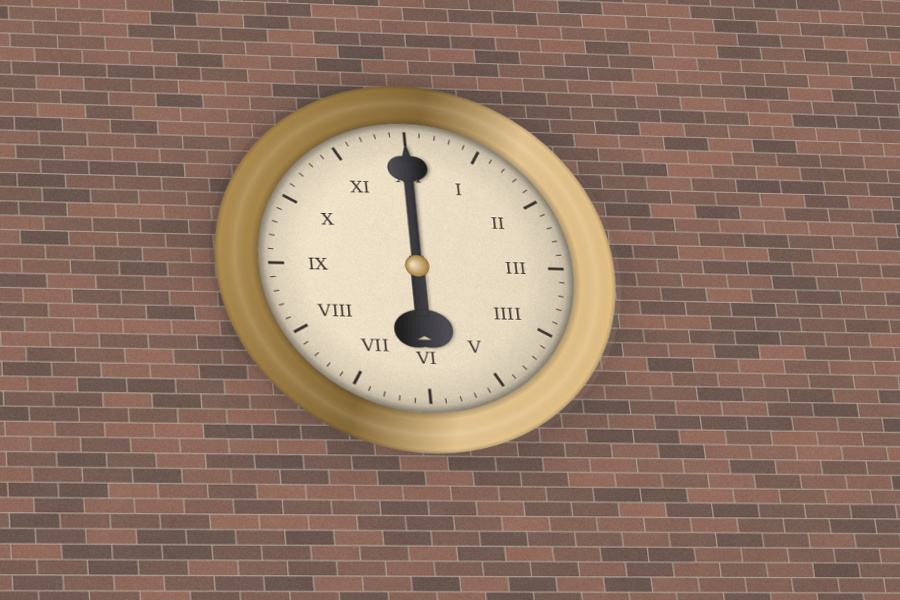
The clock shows **6:00**
